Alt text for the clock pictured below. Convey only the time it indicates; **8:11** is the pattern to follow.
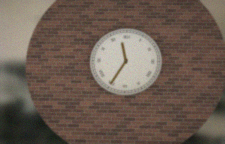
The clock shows **11:35**
